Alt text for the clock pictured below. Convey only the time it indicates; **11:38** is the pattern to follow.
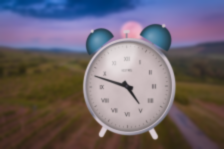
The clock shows **4:48**
